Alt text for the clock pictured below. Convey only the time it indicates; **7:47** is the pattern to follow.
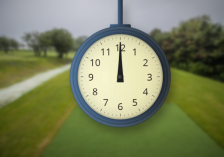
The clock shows **12:00**
